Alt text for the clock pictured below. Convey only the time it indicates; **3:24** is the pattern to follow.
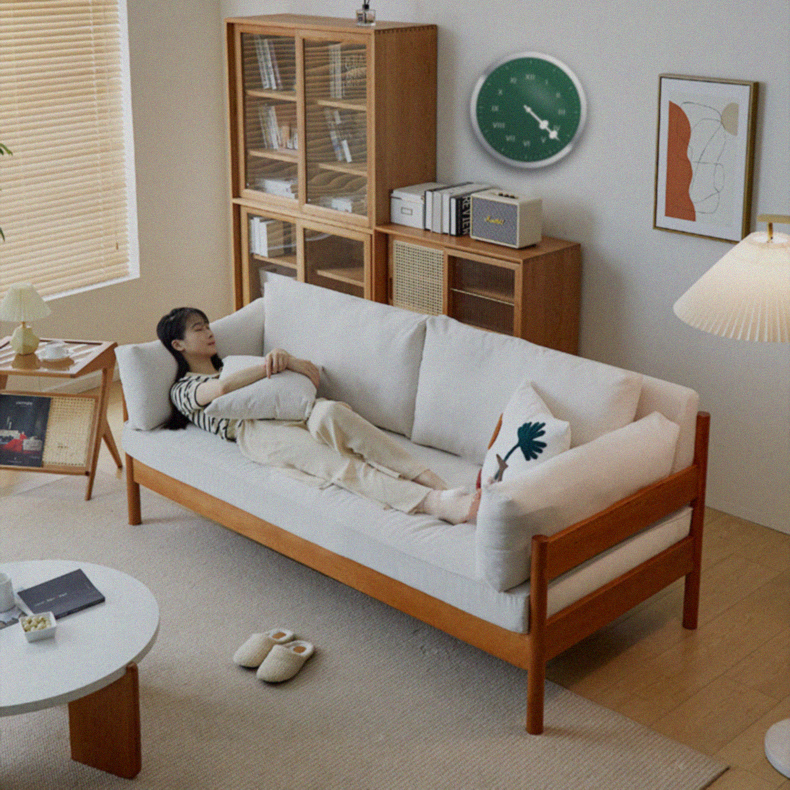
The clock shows **4:22**
